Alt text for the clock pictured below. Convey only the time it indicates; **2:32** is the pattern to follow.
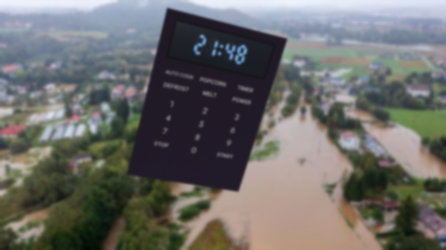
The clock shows **21:48**
